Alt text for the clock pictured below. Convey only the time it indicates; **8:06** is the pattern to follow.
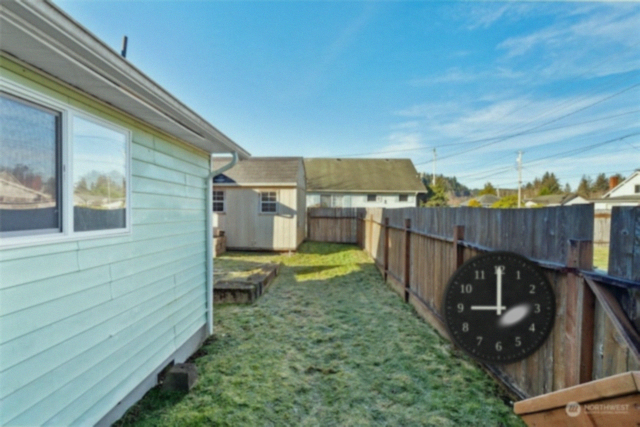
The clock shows **9:00**
